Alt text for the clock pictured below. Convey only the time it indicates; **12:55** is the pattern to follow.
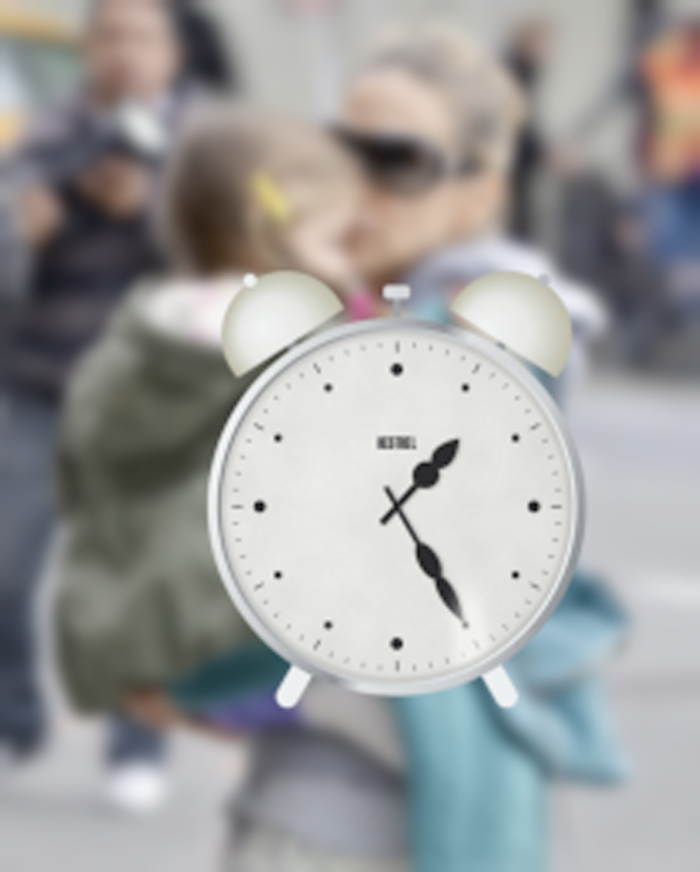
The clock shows **1:25**
